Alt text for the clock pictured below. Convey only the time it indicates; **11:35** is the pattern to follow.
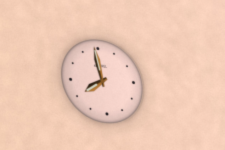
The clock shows **7:59**
